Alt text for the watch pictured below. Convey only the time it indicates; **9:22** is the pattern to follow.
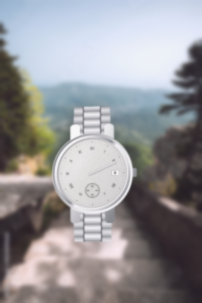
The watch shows **2:11**
